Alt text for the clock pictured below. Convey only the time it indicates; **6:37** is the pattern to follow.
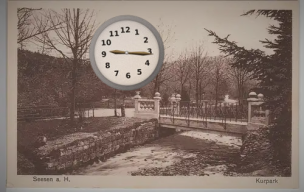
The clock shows **9:16**
